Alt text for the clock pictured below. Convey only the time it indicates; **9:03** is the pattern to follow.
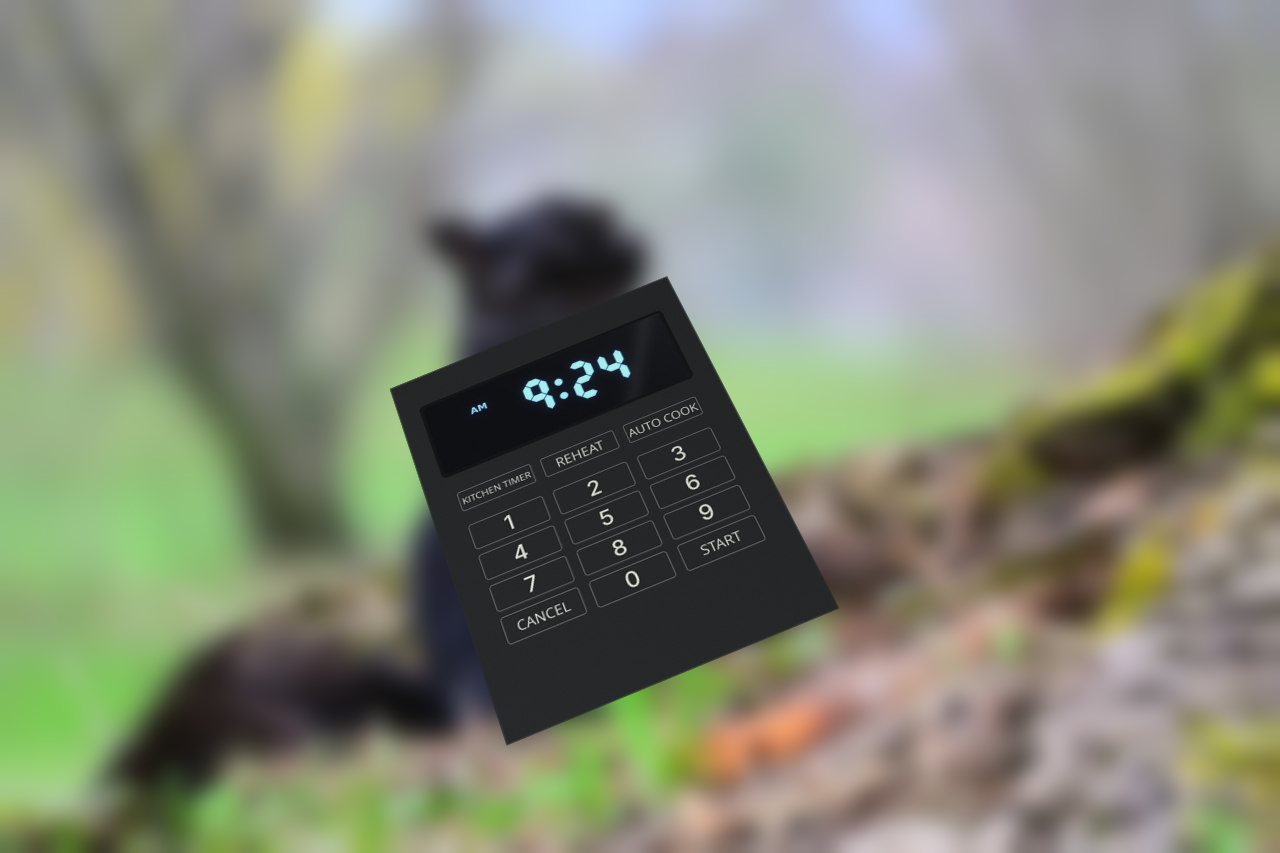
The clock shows **9:24**
